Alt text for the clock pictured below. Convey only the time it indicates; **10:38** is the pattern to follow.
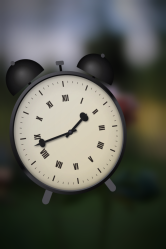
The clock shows **1:43**
